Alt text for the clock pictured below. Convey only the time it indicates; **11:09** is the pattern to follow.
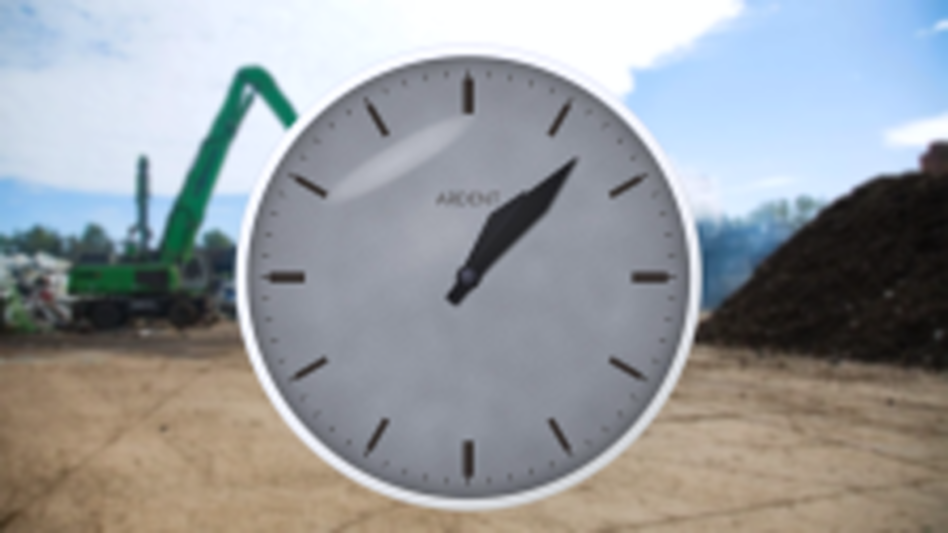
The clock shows **1:07**
